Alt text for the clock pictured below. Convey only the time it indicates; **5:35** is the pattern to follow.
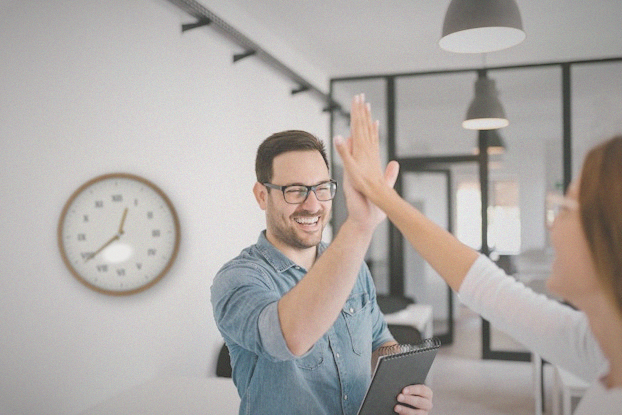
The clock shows **12:39**
